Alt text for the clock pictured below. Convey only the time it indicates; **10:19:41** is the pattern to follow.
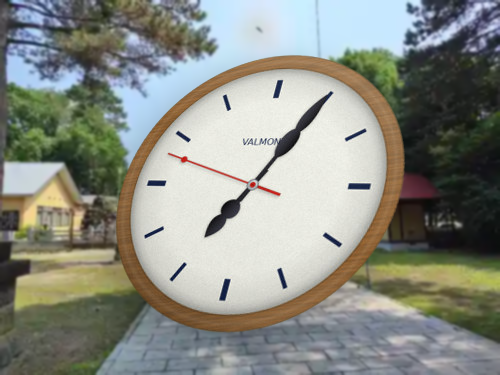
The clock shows **7:04:48**
